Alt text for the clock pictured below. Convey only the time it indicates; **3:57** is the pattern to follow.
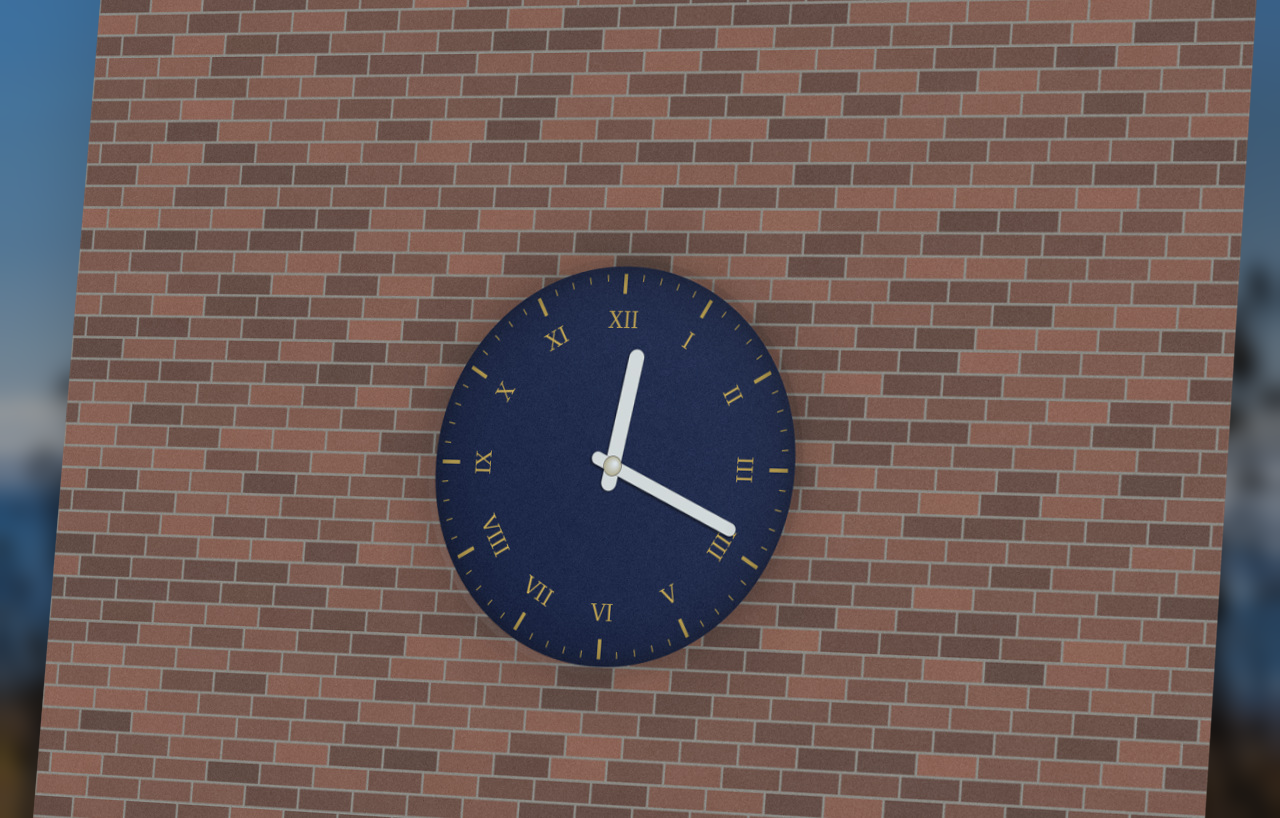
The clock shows **12:19**
